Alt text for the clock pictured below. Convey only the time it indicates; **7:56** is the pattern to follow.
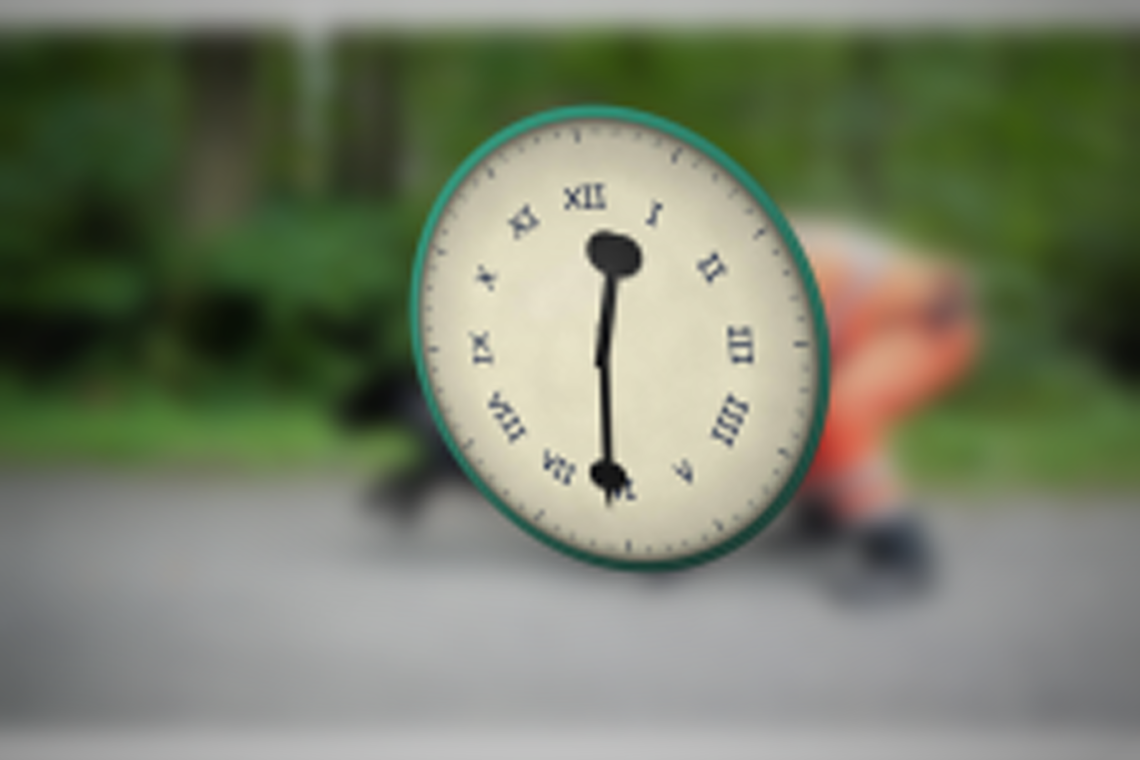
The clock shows **12:31**
